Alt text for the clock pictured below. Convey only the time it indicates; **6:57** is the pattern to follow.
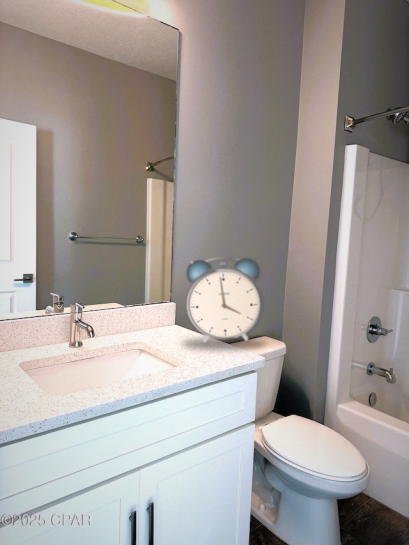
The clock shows **3:59**
